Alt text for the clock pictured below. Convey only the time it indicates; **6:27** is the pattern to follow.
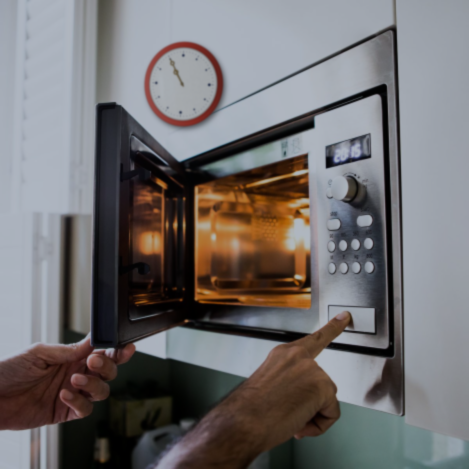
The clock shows **10:55**
